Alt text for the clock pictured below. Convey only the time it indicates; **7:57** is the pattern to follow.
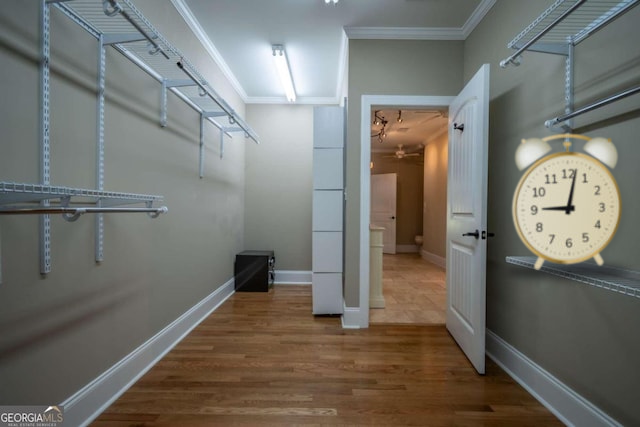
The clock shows **9:02**
